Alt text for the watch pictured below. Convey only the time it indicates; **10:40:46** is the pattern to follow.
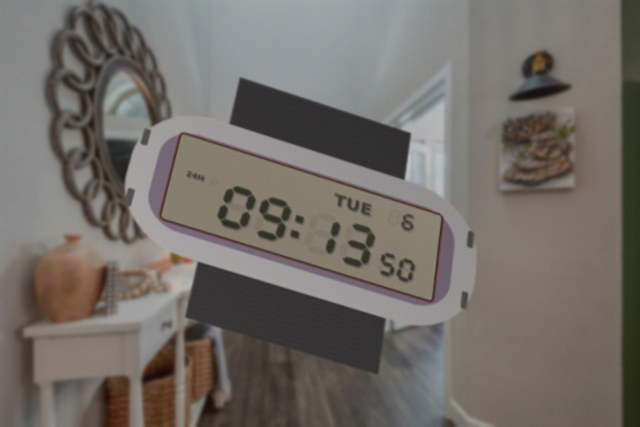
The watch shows **9:13:50**
